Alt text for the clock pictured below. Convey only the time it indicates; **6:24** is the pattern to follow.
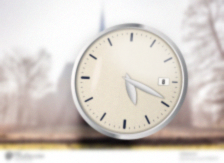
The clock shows **5:19**
